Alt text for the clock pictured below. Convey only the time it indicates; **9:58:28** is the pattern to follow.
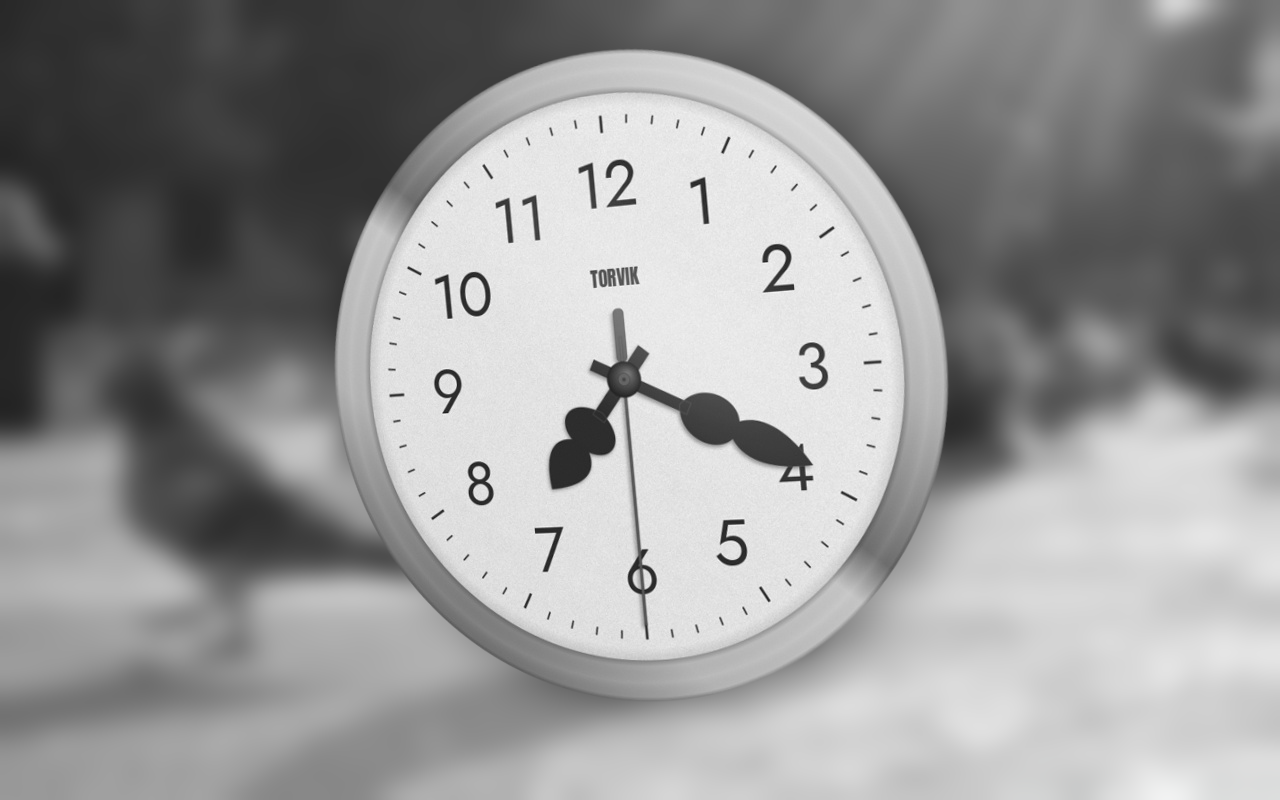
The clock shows **7:19:30**
